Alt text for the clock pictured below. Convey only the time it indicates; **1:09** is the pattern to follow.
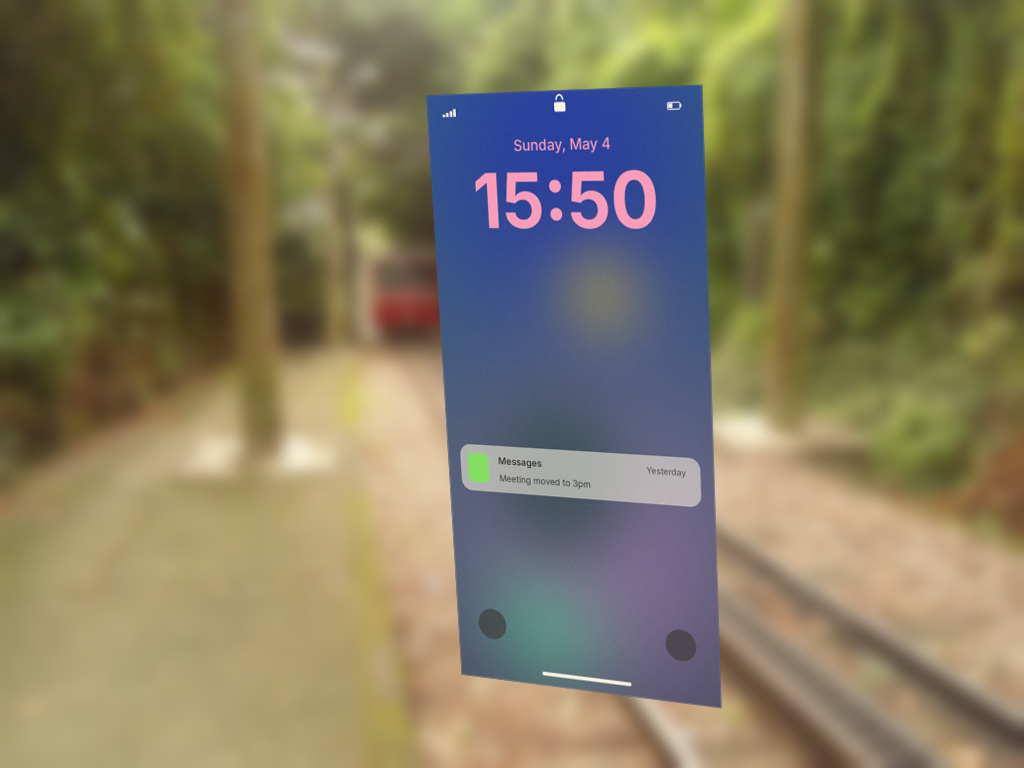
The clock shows **15:50**
